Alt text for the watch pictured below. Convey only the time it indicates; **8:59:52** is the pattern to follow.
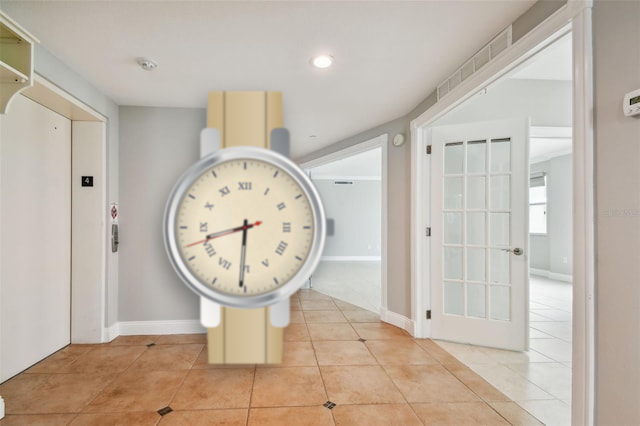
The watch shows **8:30:42**
